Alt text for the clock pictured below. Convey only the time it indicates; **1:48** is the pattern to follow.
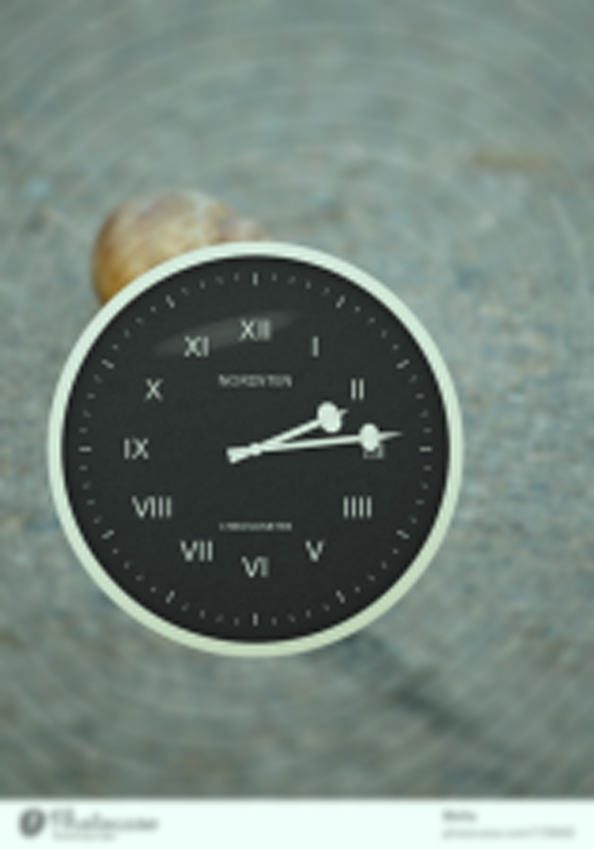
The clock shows **2:14**
